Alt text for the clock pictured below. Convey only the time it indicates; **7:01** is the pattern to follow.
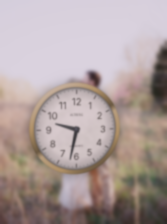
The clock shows **9:32**
